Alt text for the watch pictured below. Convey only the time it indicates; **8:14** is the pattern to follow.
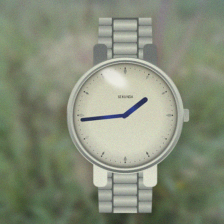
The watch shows **1:44**
